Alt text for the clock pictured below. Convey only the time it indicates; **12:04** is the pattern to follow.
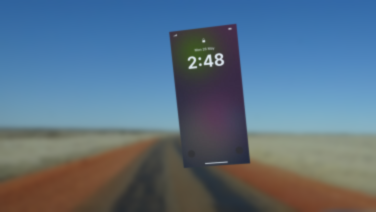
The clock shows **2:48**
